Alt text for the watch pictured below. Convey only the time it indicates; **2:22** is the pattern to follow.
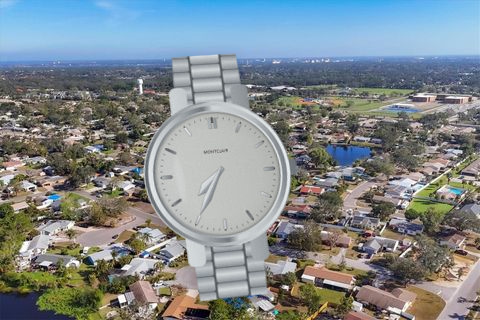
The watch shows **7:35**
